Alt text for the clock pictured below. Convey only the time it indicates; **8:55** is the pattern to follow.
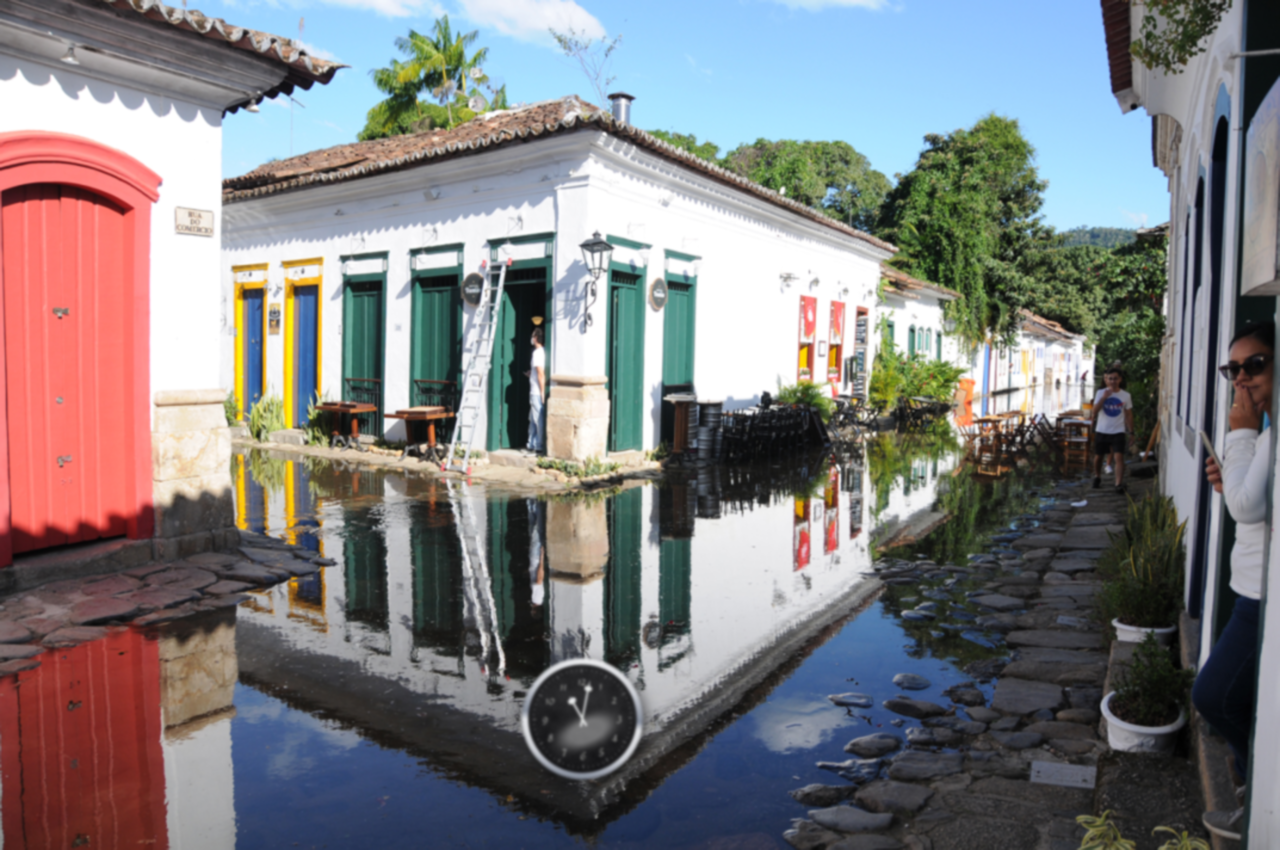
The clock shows **11:02**
